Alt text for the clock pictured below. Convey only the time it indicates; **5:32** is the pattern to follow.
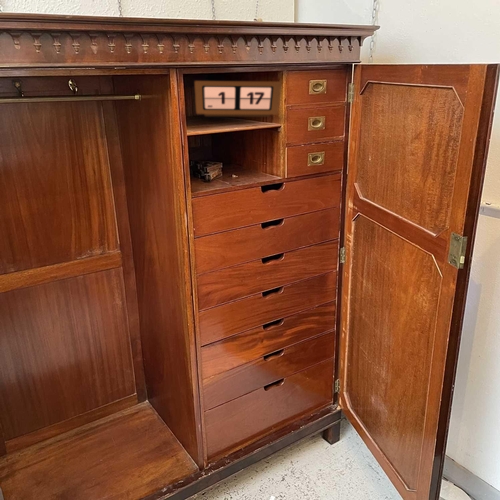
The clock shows **1:17**
